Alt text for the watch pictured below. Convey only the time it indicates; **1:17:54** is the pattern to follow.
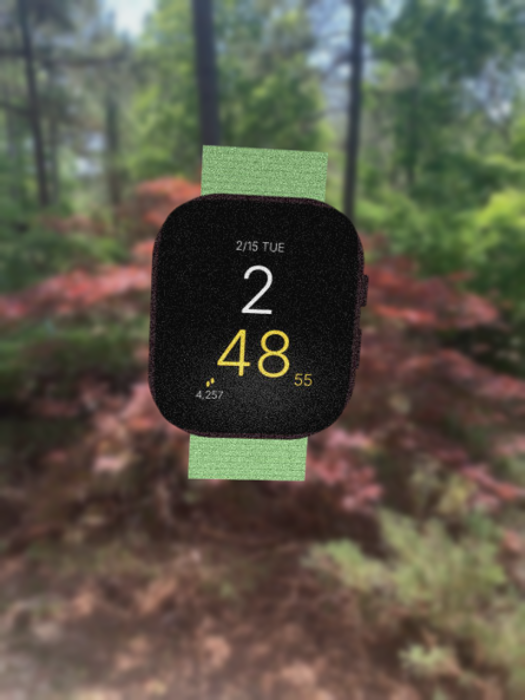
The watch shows **2:48:55**
